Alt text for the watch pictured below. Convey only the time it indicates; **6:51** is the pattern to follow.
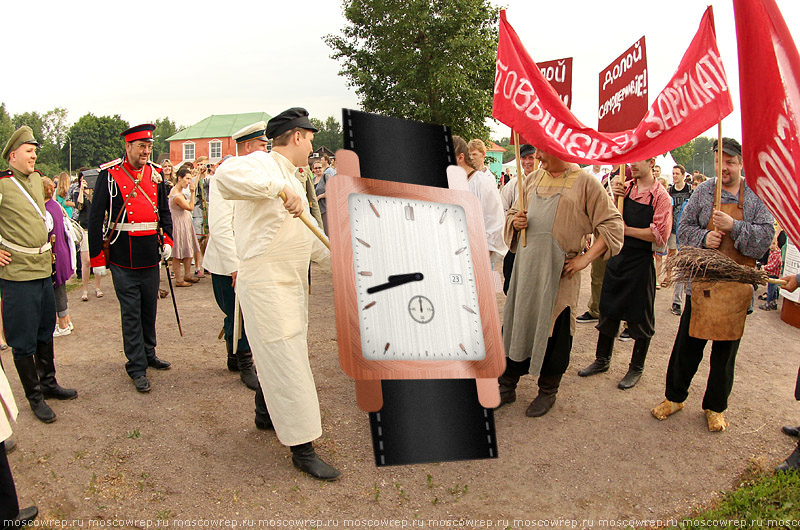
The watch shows **8:42**
